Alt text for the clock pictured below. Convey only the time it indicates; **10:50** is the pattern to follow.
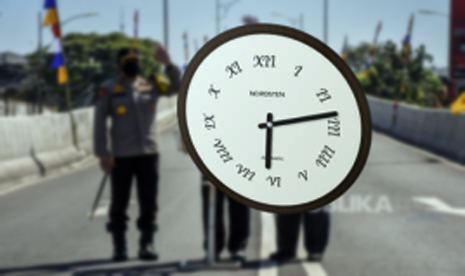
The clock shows **6:13**
